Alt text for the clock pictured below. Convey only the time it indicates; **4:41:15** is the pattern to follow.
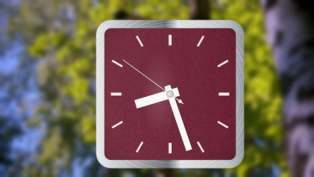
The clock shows **8:26:51**
